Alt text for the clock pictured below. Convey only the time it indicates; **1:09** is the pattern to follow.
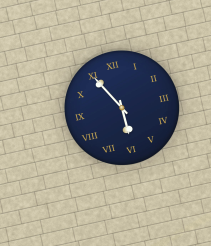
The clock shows **5:55**
